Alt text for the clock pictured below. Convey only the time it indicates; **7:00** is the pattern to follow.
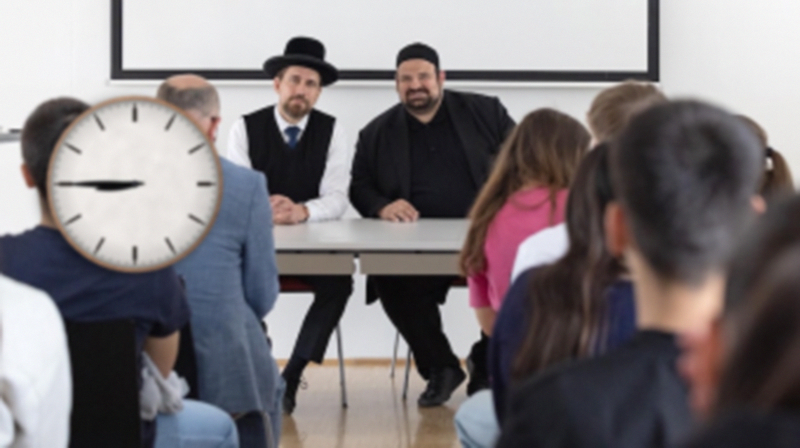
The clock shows **8:45**
